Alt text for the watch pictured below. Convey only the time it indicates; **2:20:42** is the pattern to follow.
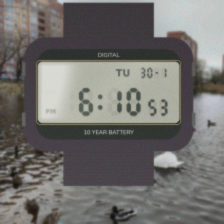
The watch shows **6:10:53**
